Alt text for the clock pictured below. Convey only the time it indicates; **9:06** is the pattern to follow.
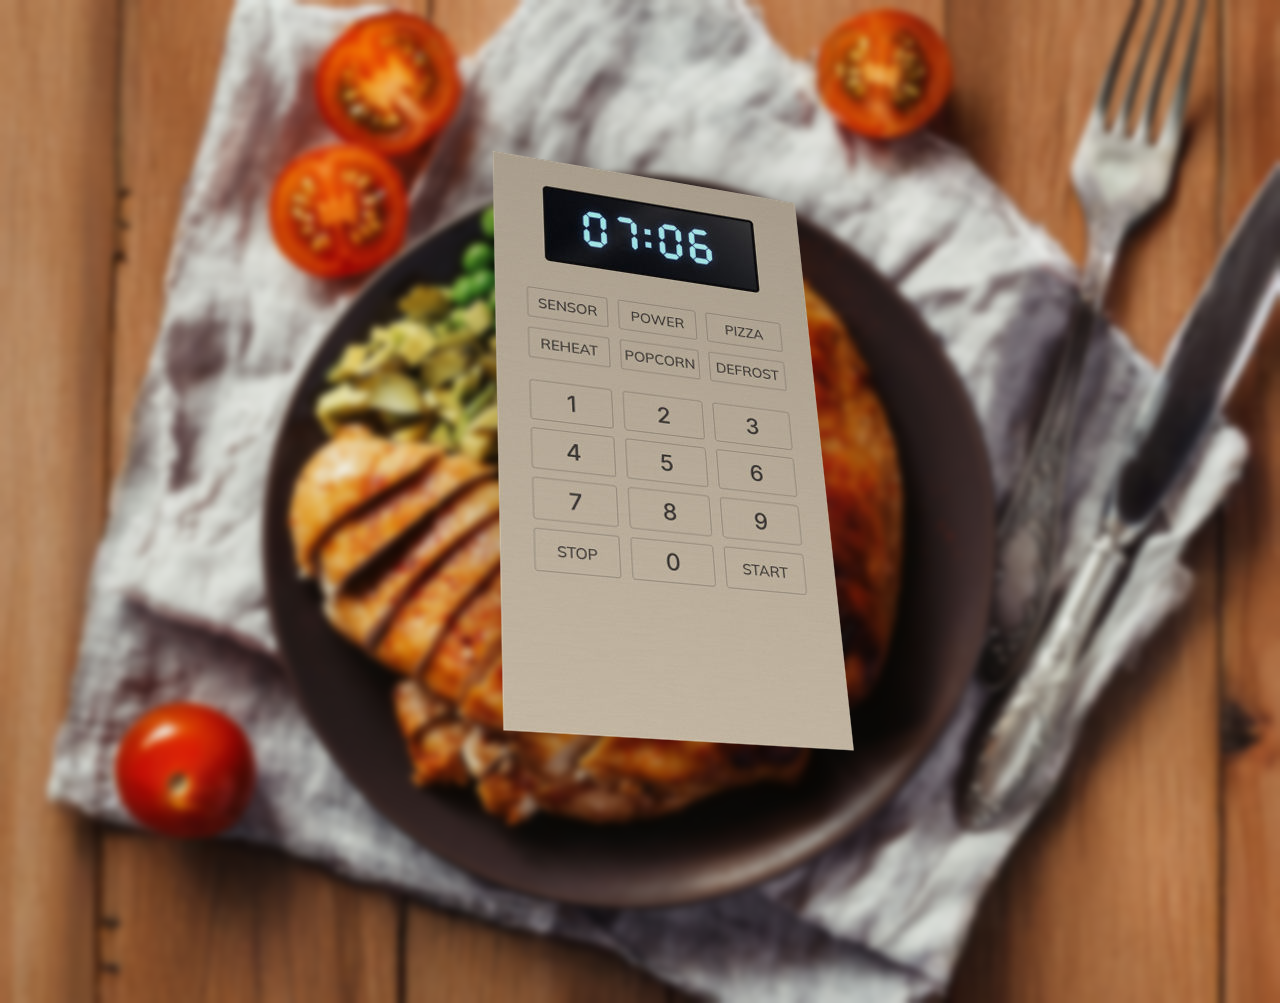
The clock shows **7:06**
